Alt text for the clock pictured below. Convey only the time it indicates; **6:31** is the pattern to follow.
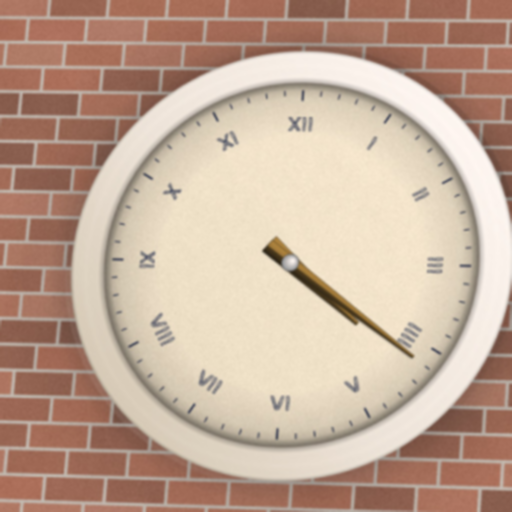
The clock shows **4:21**
